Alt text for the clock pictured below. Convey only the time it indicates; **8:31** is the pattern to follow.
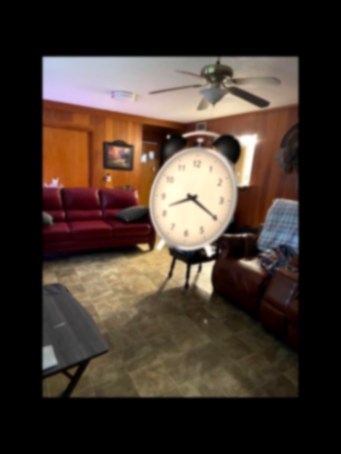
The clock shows **8:20**
